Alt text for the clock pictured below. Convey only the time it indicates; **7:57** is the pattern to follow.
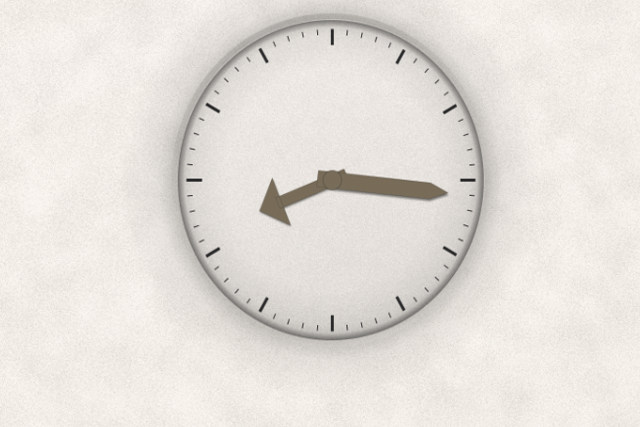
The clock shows **8:16**
